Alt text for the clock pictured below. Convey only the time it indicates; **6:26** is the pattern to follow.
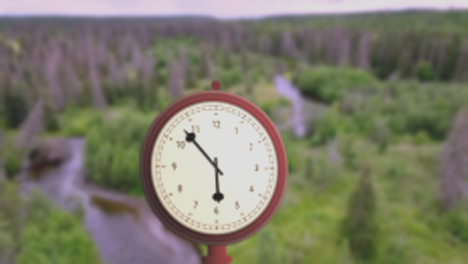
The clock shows **5:53**
